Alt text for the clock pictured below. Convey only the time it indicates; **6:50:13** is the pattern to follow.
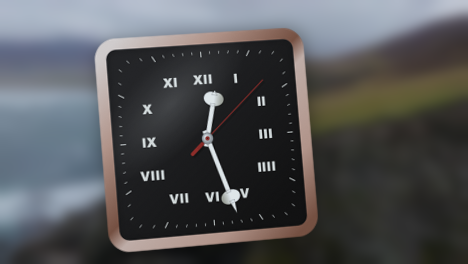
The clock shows **12:27:08**
